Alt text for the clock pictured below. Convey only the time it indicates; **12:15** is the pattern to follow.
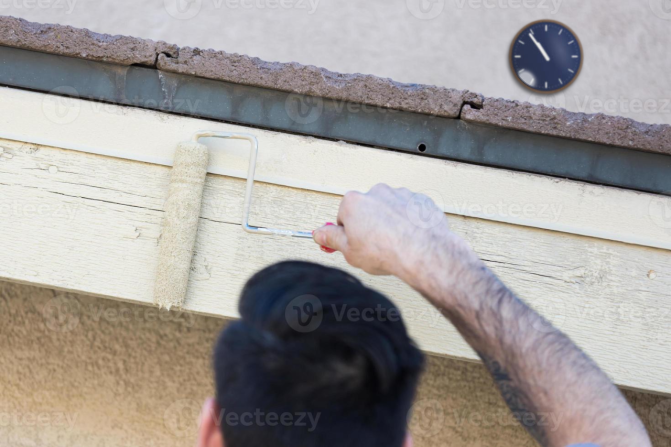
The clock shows **10:54**
